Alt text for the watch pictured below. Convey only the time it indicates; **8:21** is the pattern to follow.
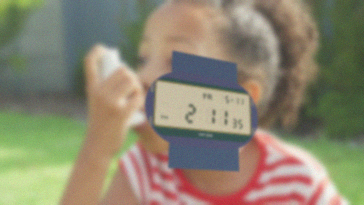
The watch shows **2:11**
